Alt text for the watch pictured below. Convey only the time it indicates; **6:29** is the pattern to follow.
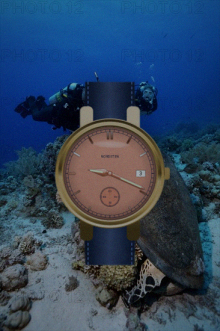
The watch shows **9:19**
